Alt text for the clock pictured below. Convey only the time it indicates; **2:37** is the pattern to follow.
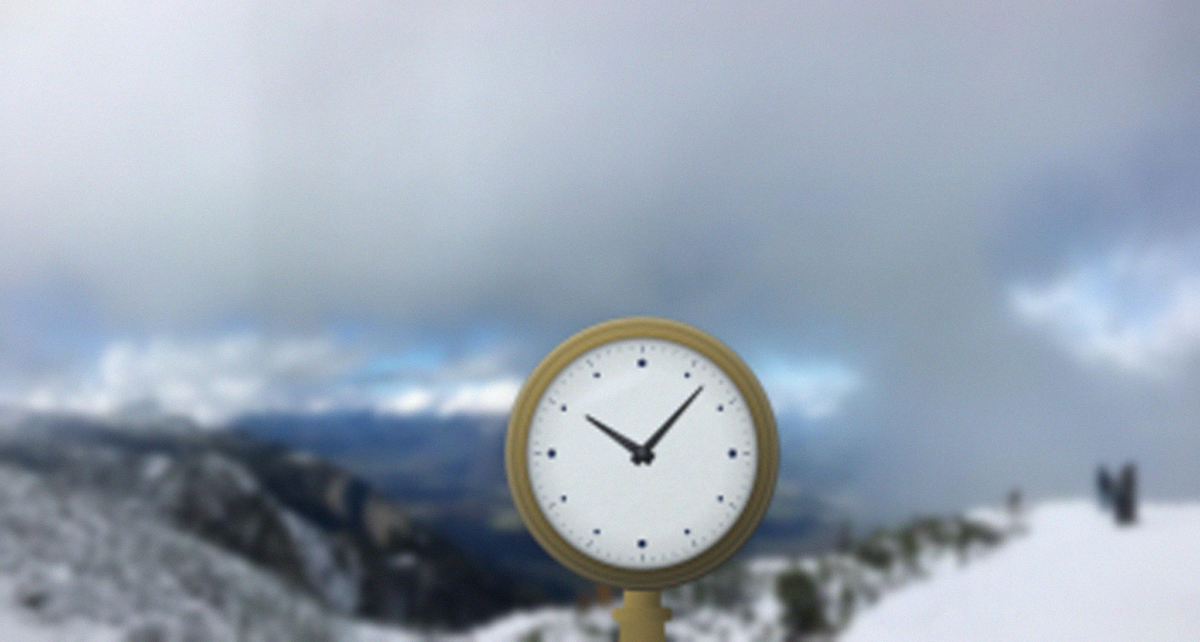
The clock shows **10:07**
